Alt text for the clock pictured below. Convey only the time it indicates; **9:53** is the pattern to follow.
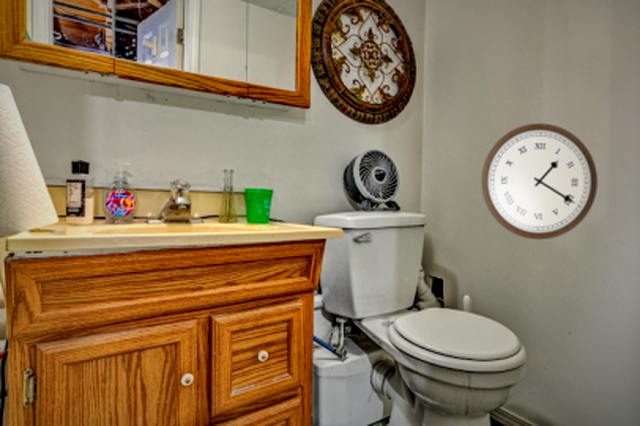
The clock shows **1:20**
